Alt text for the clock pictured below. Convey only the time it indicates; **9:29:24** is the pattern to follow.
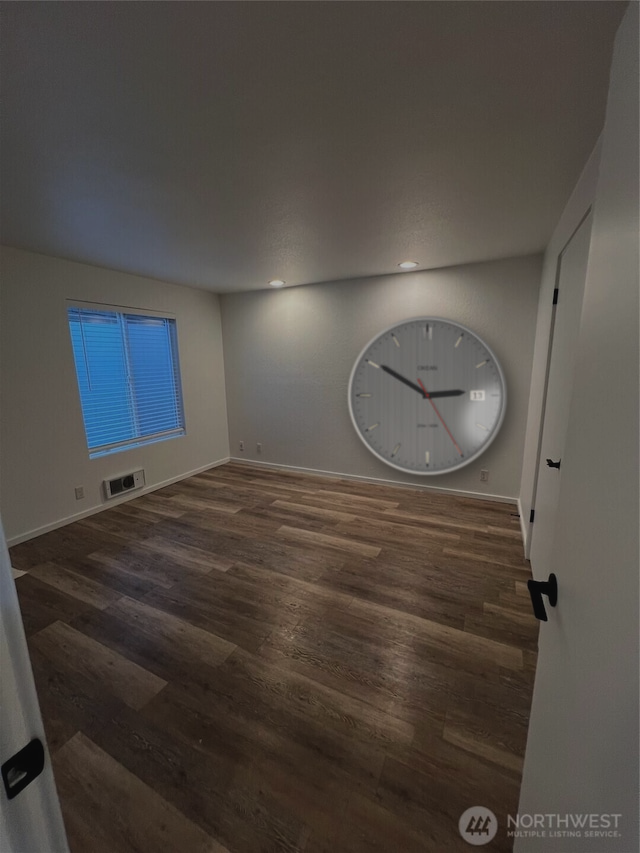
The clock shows **2:50:25**
